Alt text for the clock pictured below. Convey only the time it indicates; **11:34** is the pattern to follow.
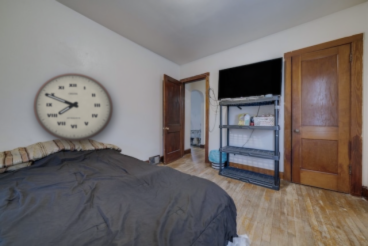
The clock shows **7:49**
